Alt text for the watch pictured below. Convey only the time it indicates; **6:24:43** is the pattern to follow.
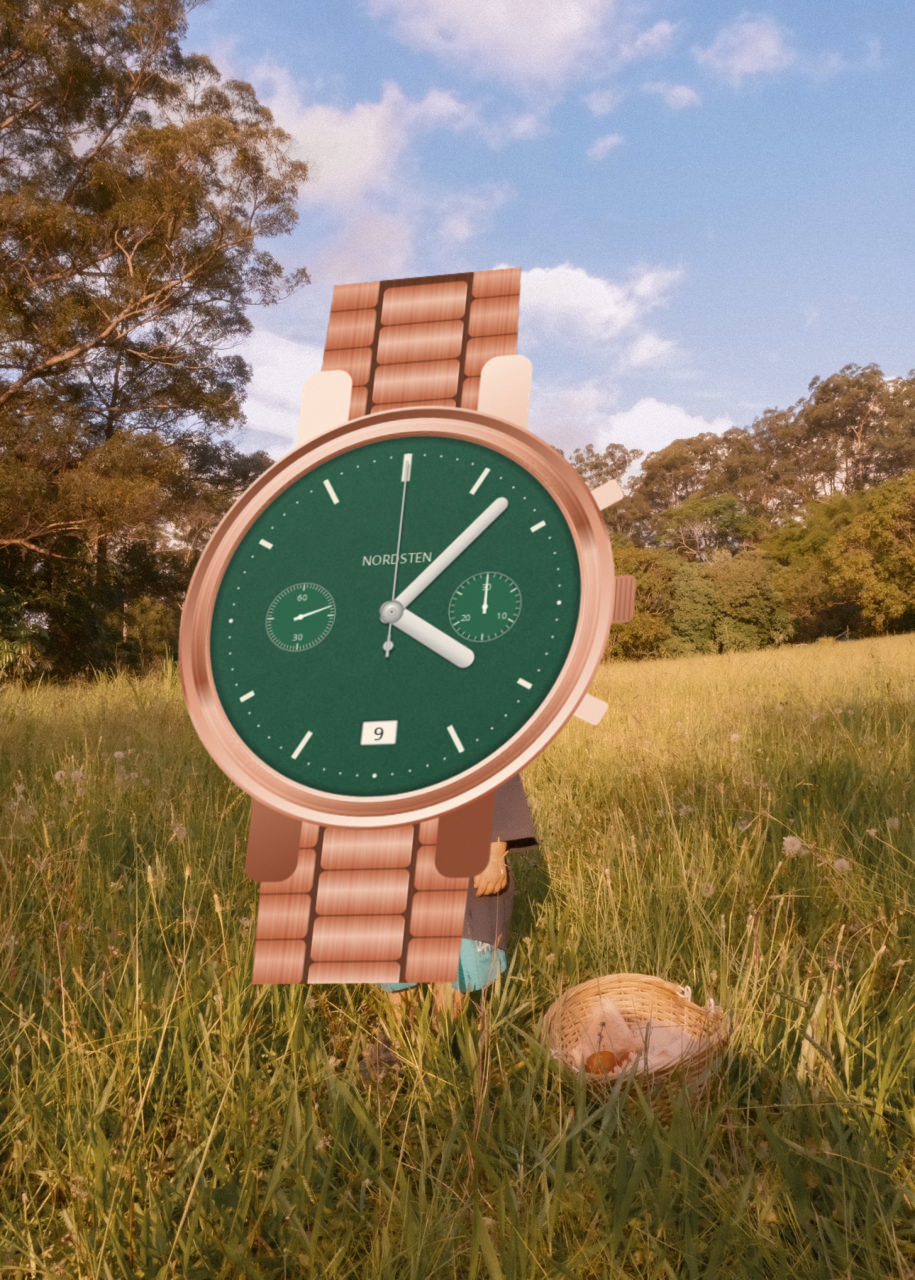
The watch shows **4:07:12**
